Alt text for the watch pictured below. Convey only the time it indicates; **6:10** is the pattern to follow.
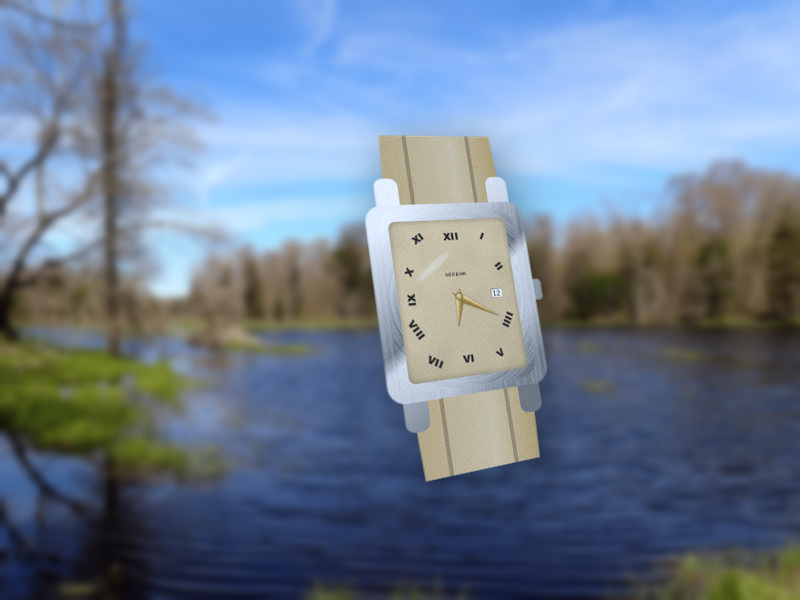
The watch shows **6:20**
